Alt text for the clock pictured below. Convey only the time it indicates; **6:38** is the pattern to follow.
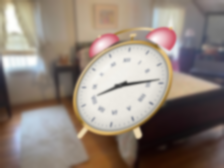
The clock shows **8:14**
